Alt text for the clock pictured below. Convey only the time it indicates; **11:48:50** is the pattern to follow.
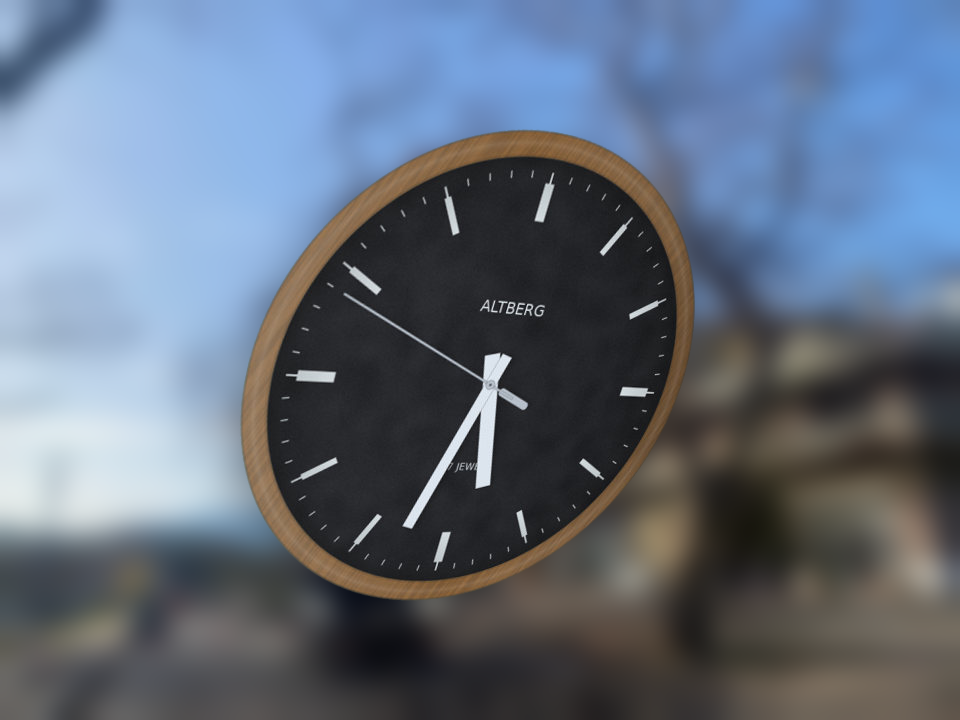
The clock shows **5:32:49**
